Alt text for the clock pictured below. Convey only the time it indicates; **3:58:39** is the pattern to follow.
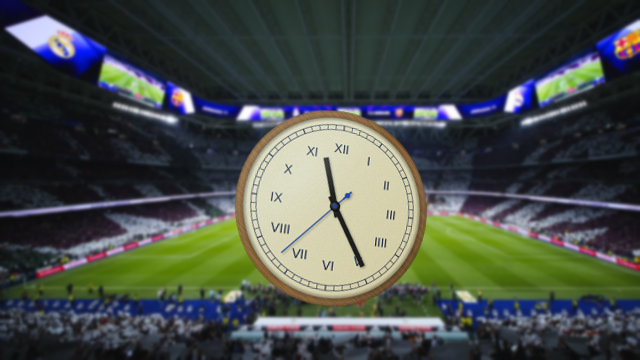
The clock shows **11:24:37**
